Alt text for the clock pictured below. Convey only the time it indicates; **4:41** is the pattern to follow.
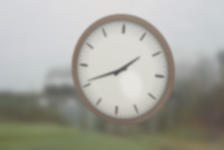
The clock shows **1:41**
